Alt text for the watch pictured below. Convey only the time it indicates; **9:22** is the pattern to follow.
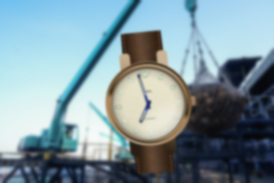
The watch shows **6:58**
